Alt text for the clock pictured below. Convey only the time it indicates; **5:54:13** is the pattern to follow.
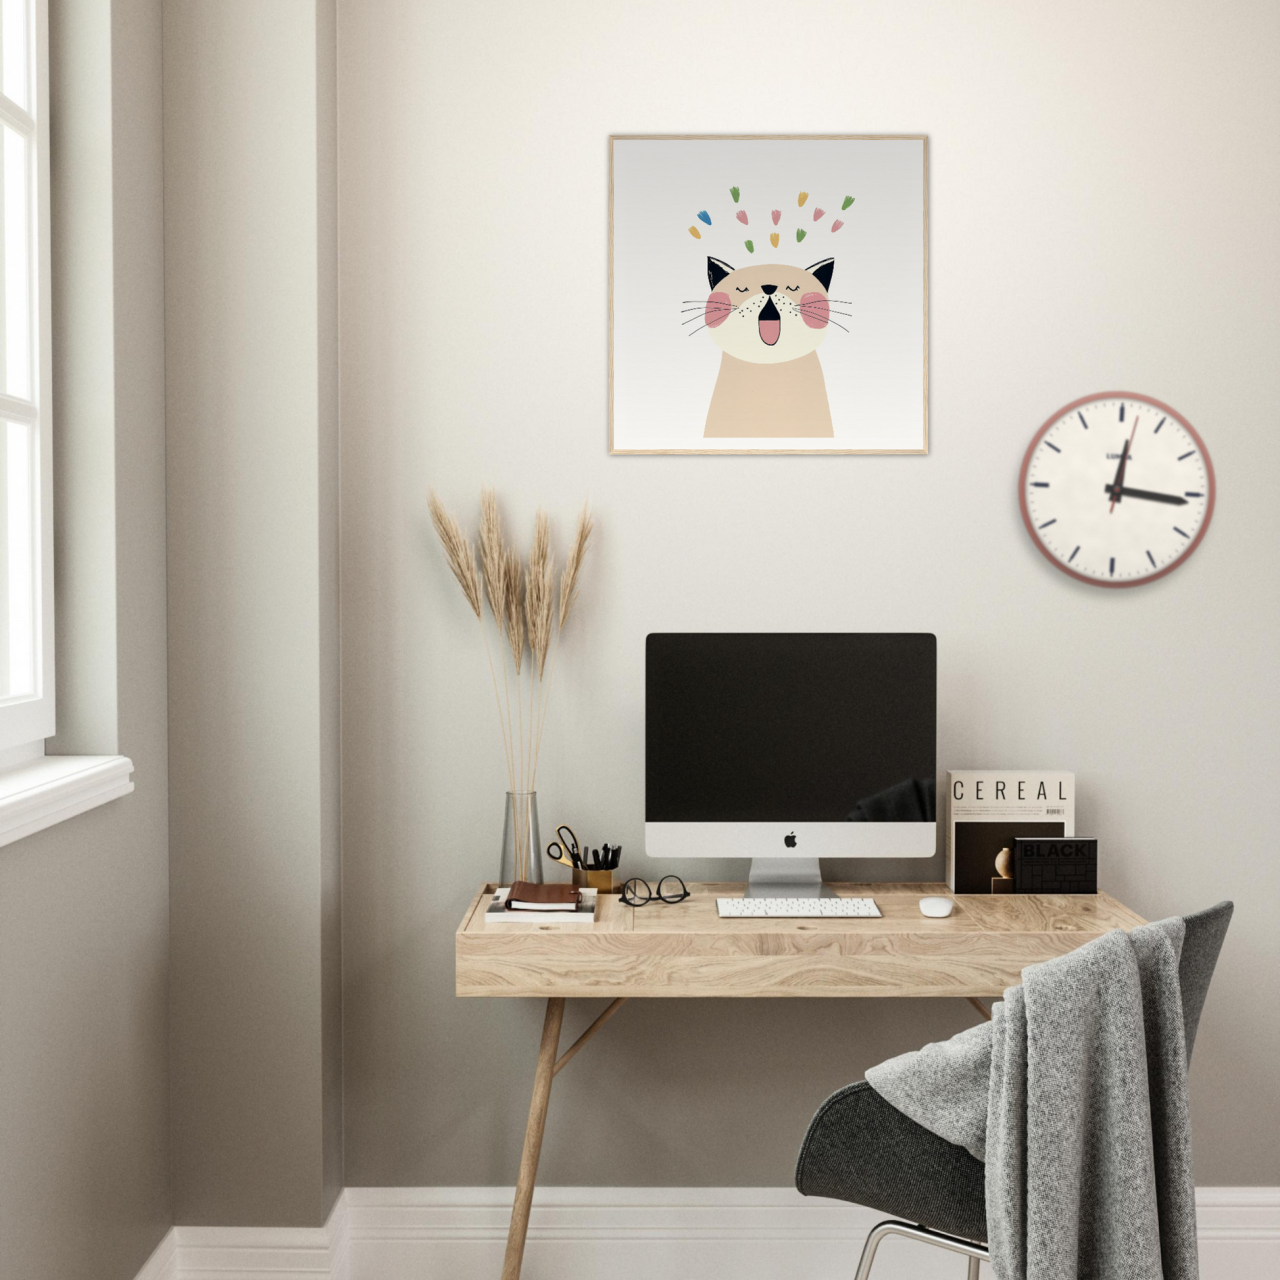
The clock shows **12:16:02**
